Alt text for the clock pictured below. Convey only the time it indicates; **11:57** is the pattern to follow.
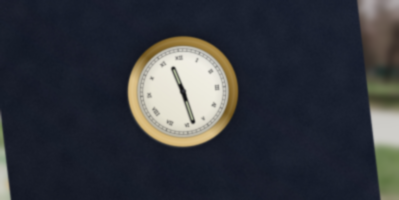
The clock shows **11:28**
